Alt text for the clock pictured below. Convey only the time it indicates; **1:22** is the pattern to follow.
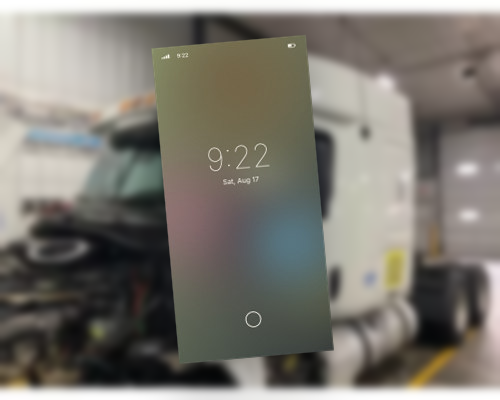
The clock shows **9:22**
